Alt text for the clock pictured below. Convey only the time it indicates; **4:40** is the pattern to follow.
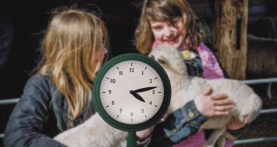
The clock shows **4:13**
